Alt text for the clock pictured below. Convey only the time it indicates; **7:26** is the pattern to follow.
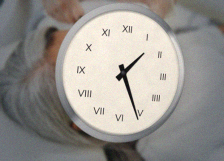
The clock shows **1:26**
